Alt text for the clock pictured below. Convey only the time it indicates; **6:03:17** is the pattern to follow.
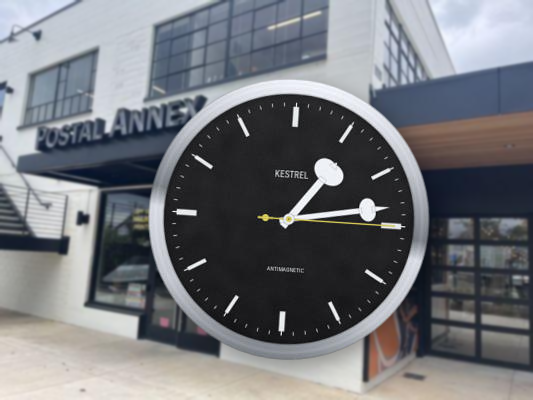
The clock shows **1:13:15**
